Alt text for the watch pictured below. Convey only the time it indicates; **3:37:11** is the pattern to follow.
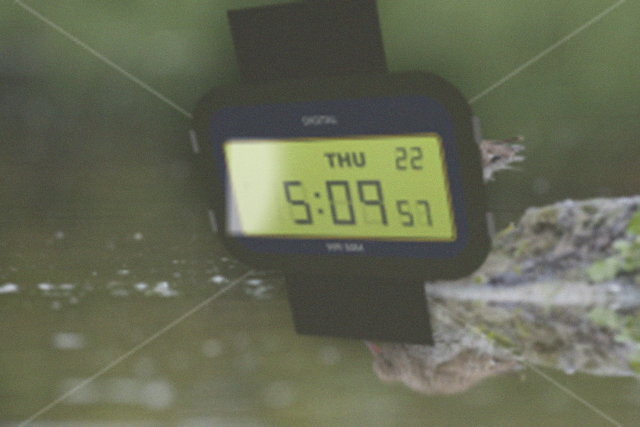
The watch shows **5:09:57**
